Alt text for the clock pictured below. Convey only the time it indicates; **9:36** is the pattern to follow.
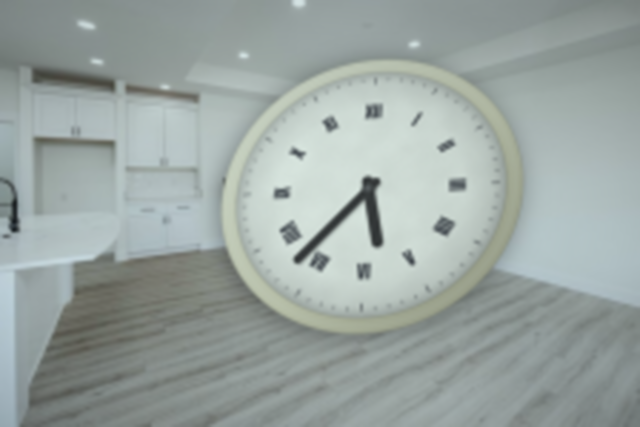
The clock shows **5:37**
